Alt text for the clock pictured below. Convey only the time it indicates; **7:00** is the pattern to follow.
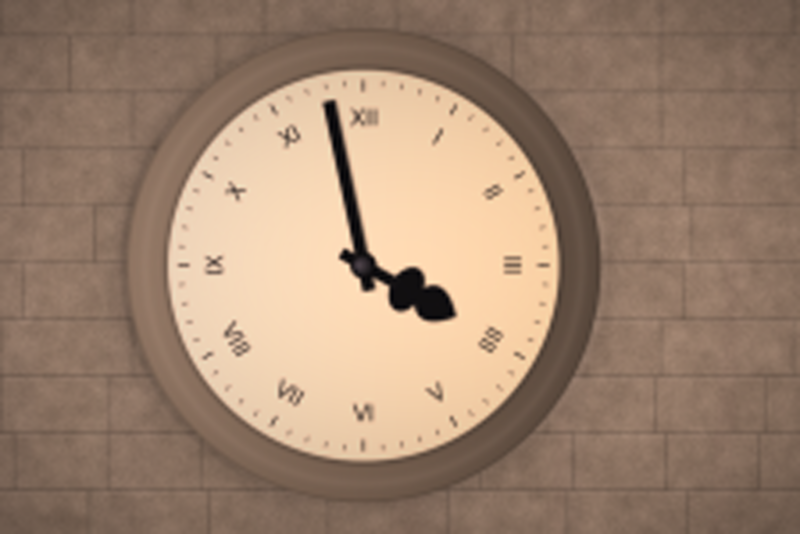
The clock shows **3:58**
